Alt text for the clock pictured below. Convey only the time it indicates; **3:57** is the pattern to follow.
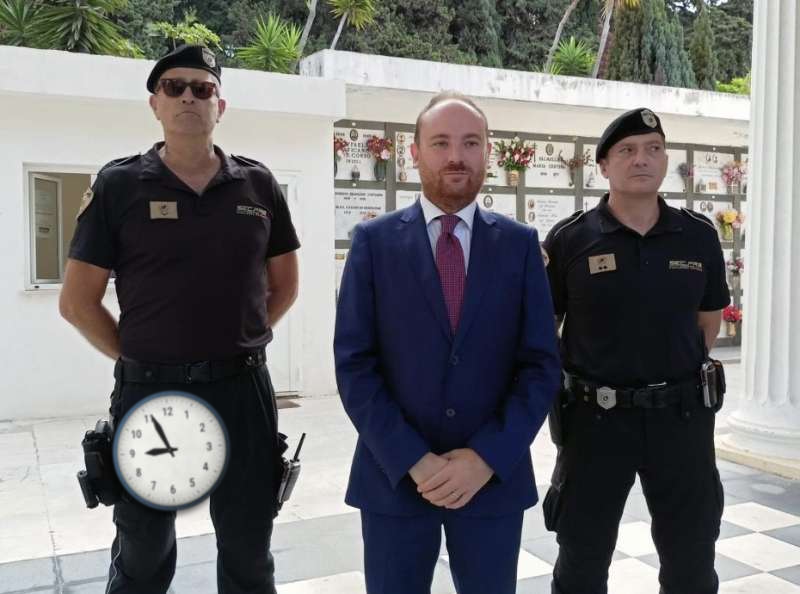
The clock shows **8:56**
